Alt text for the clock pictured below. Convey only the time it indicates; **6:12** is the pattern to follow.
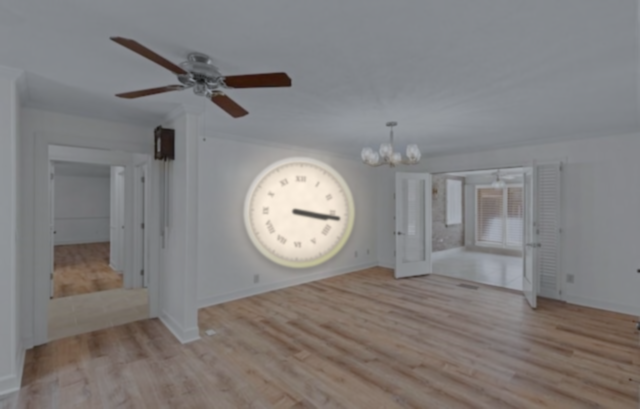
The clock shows **3:16**
